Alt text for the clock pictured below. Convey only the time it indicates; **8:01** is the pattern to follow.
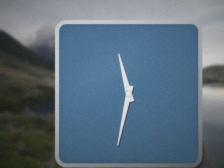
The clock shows **11:32**
